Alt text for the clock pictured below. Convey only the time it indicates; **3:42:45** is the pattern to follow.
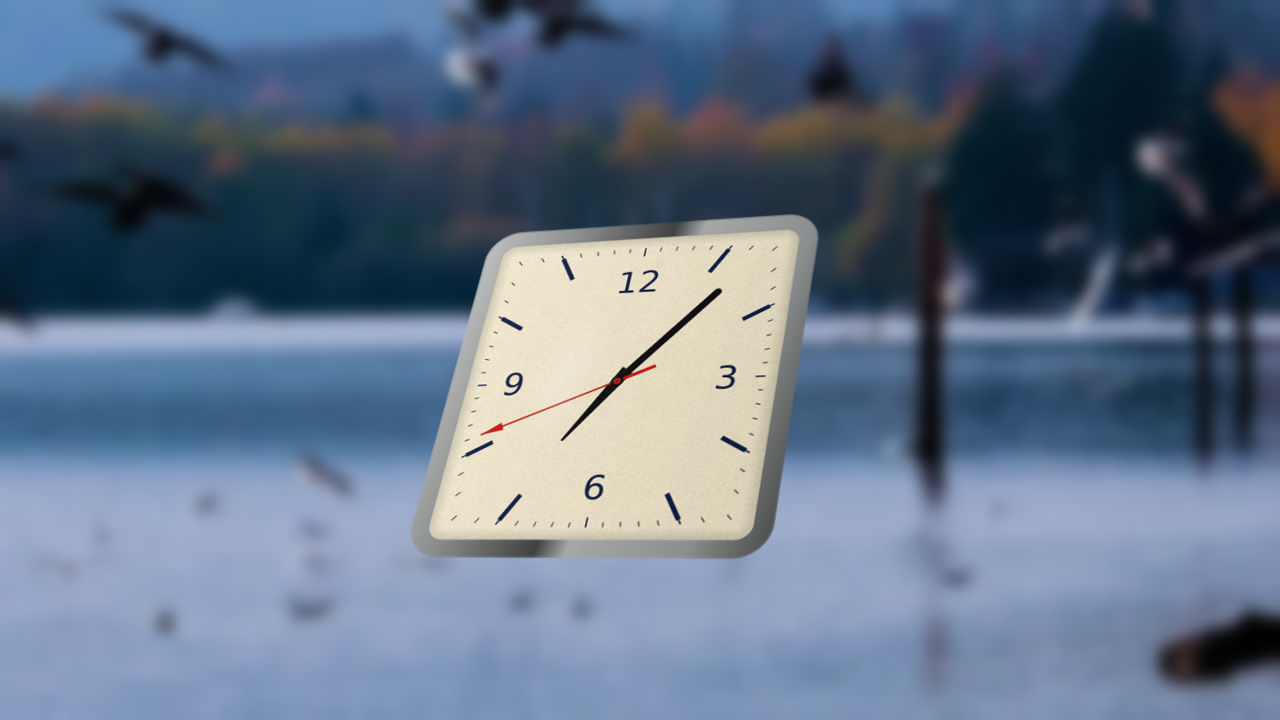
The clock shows **7:06:41**
